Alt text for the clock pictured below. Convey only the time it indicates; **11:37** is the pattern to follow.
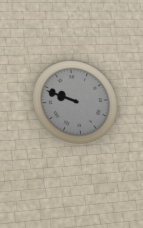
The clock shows **9:49**
